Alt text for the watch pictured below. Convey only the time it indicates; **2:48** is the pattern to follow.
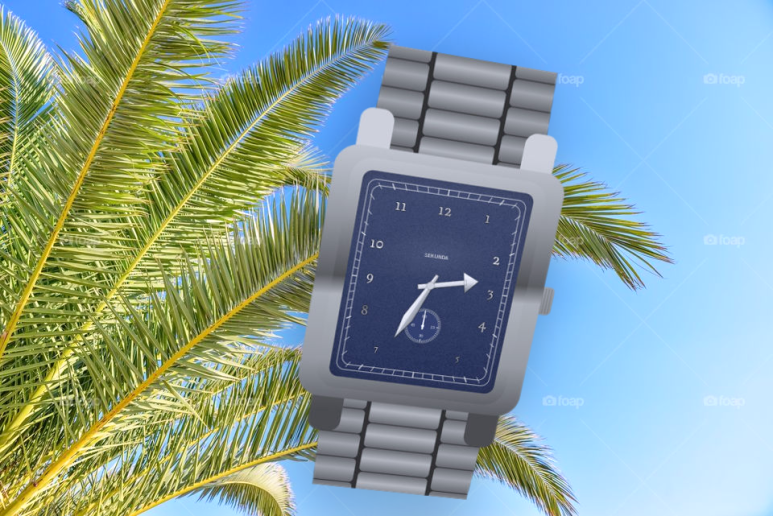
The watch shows **2:34**
